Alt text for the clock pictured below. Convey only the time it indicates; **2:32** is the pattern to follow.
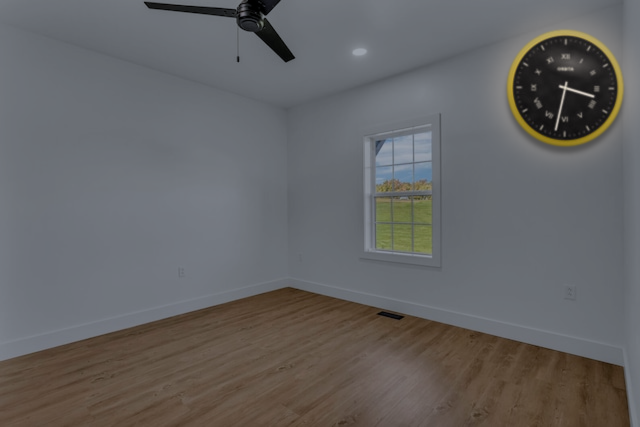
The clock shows **3:32**
